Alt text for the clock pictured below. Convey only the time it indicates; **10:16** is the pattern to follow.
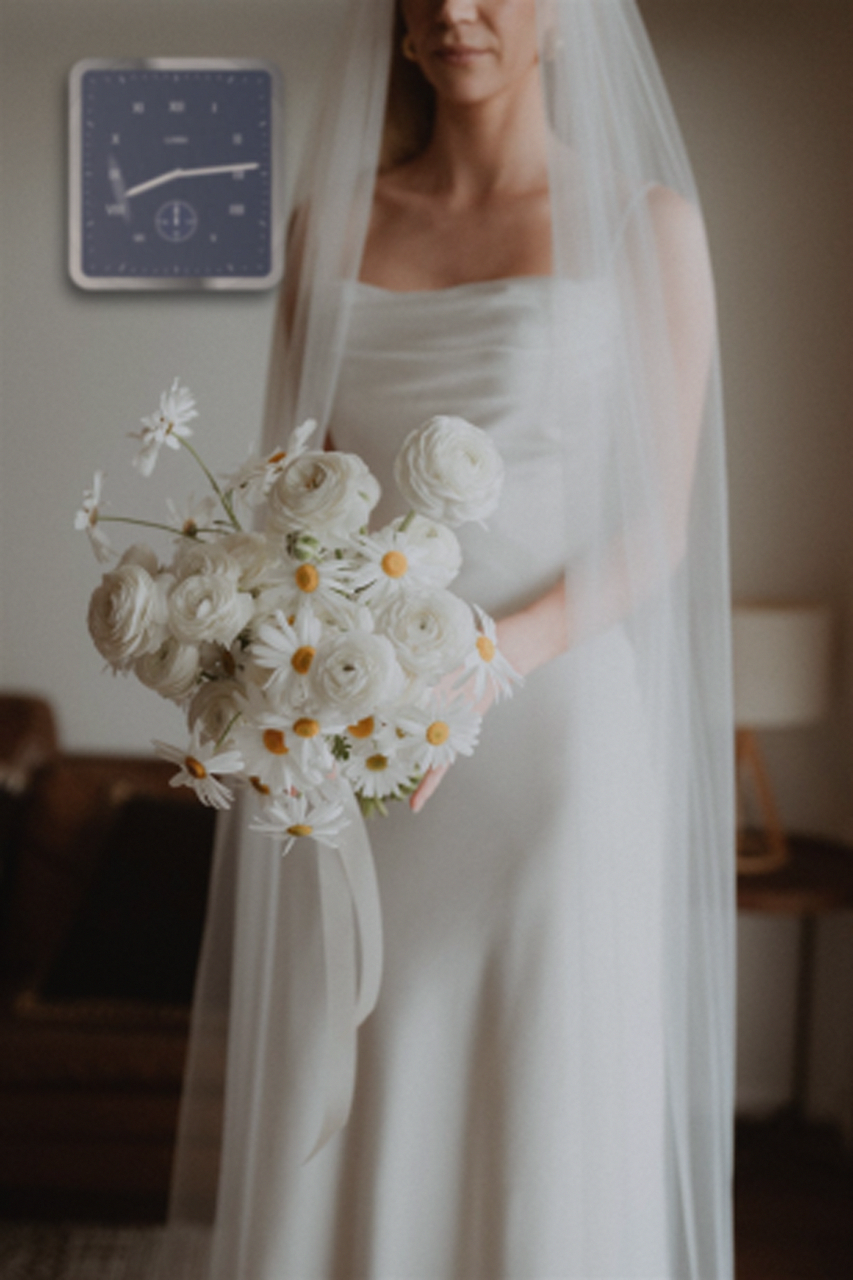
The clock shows **8:14**
